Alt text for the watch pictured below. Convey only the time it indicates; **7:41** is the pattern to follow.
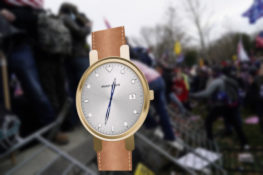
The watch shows **12:33**
